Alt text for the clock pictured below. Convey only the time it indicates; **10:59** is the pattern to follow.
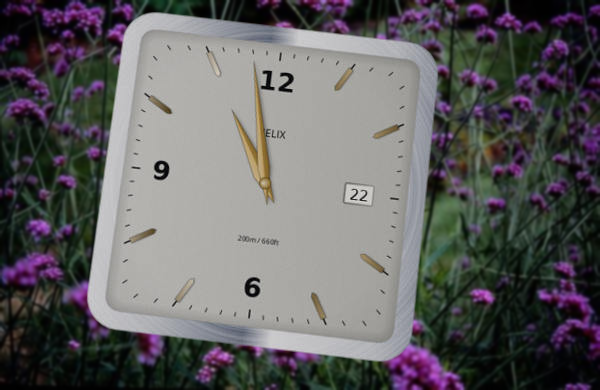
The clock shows **10:58**
